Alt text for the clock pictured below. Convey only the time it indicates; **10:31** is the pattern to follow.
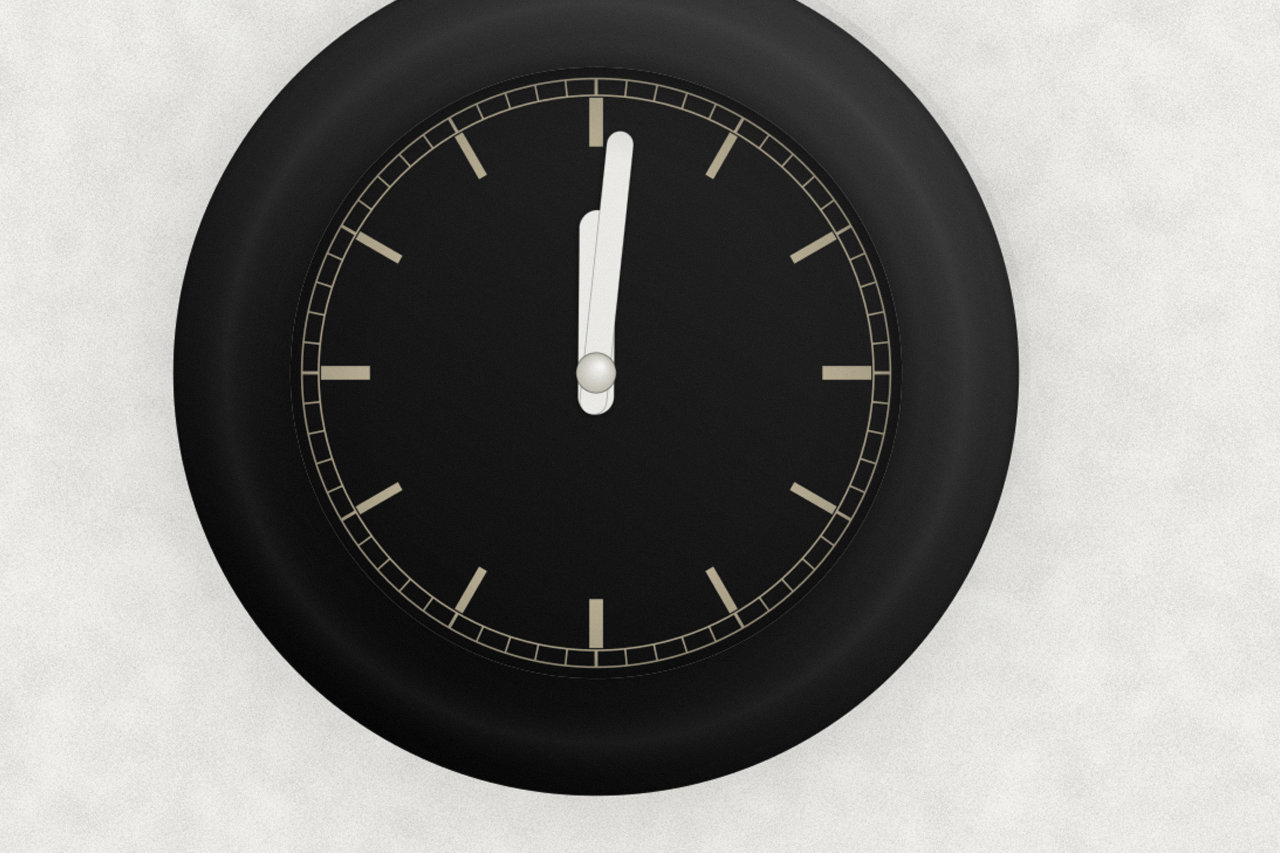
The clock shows **12:01**
